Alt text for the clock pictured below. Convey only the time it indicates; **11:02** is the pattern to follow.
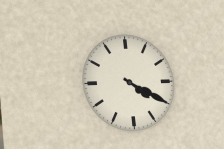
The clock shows **4:20**
